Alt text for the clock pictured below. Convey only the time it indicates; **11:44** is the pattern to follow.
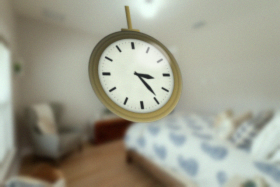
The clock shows **3:24**
